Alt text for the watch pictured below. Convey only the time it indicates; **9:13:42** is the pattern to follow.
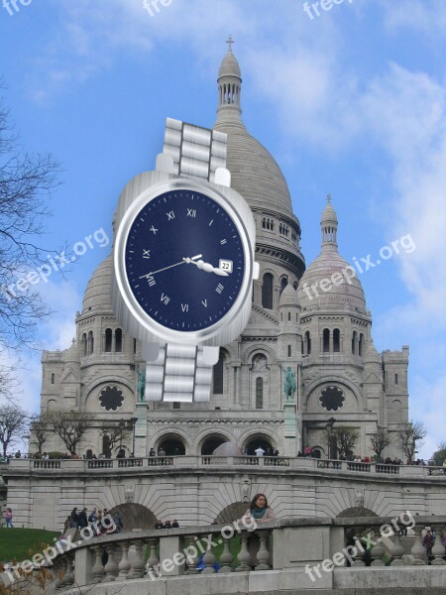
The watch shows **3:16:41**
